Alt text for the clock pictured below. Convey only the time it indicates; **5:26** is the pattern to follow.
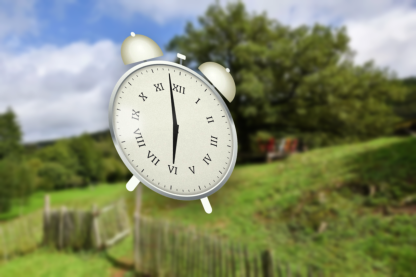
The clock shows **5:58**
